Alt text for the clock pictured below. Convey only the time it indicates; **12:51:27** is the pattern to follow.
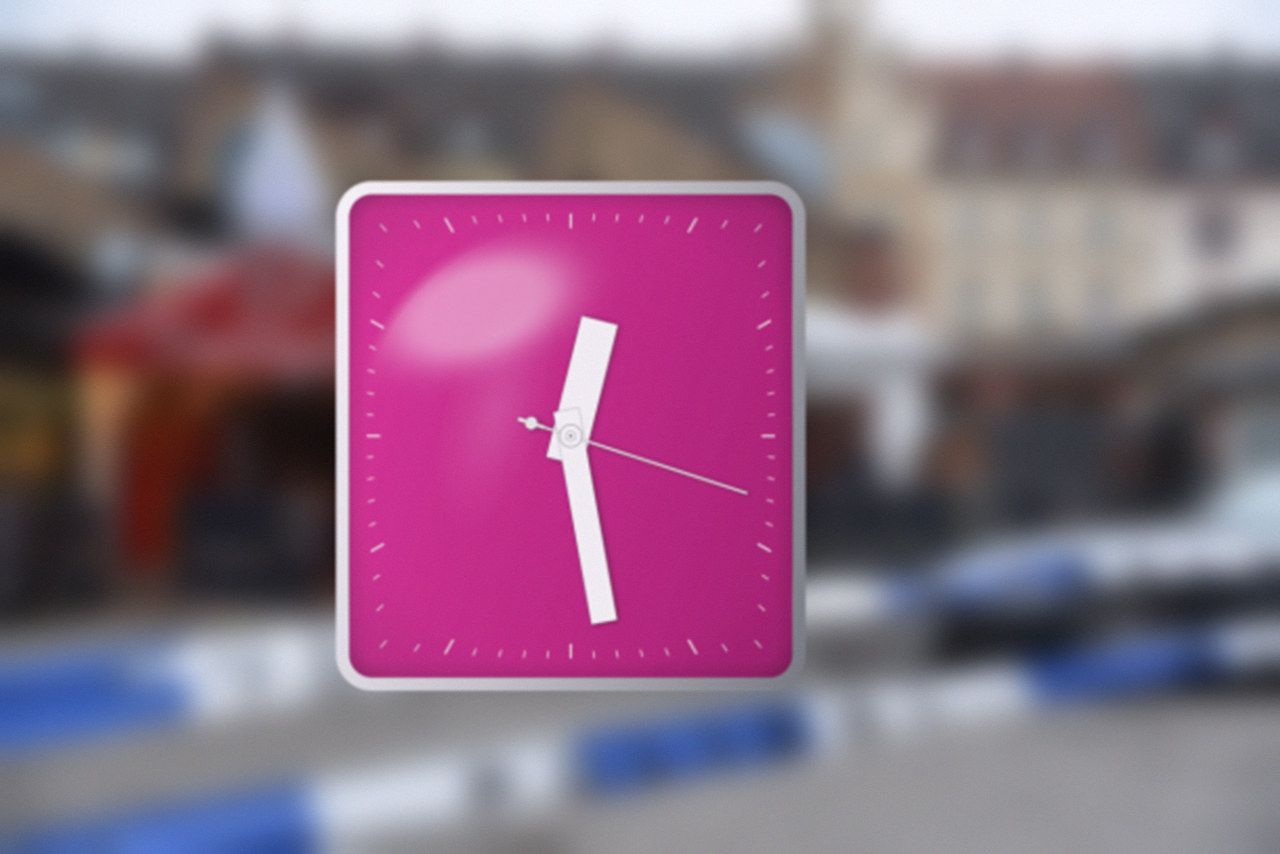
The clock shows **12:28:18**
